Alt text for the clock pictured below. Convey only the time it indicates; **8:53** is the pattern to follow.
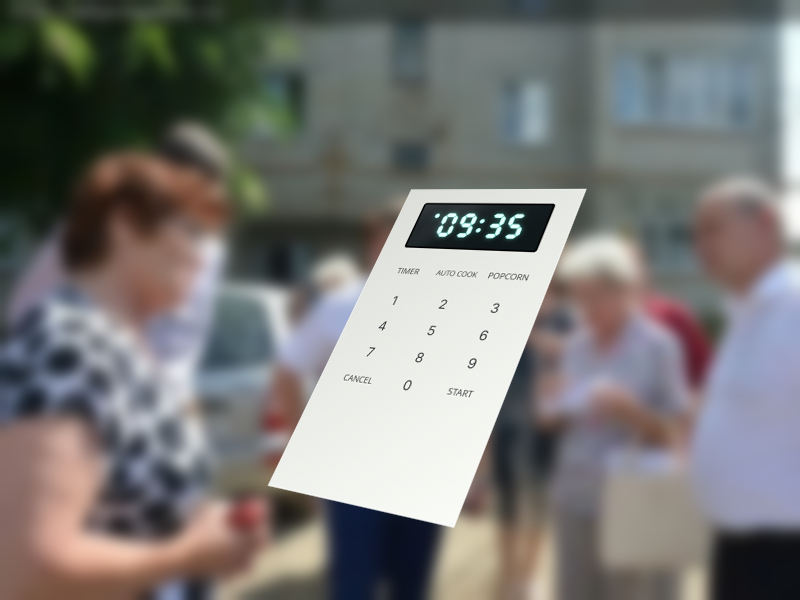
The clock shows **9:35**
